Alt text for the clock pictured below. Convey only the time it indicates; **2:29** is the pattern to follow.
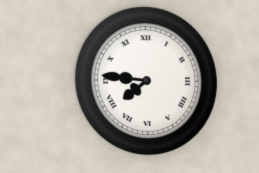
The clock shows **7:46**
